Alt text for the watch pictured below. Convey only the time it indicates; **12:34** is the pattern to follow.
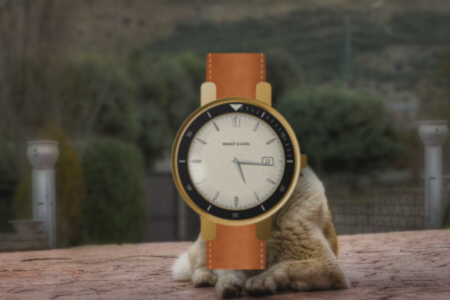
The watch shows **5:16**
